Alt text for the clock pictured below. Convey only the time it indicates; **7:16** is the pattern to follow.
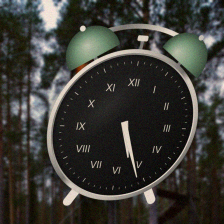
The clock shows **5:26**
